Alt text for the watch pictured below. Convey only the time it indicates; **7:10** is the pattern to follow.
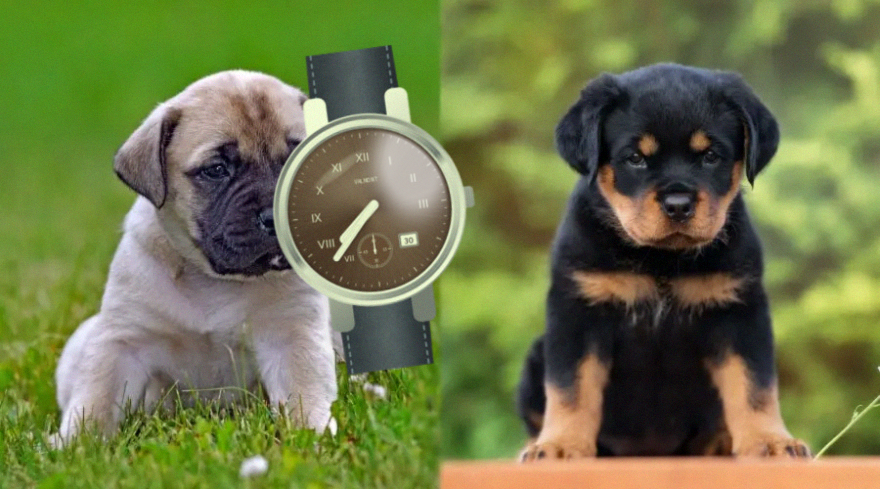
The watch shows **7:37**
